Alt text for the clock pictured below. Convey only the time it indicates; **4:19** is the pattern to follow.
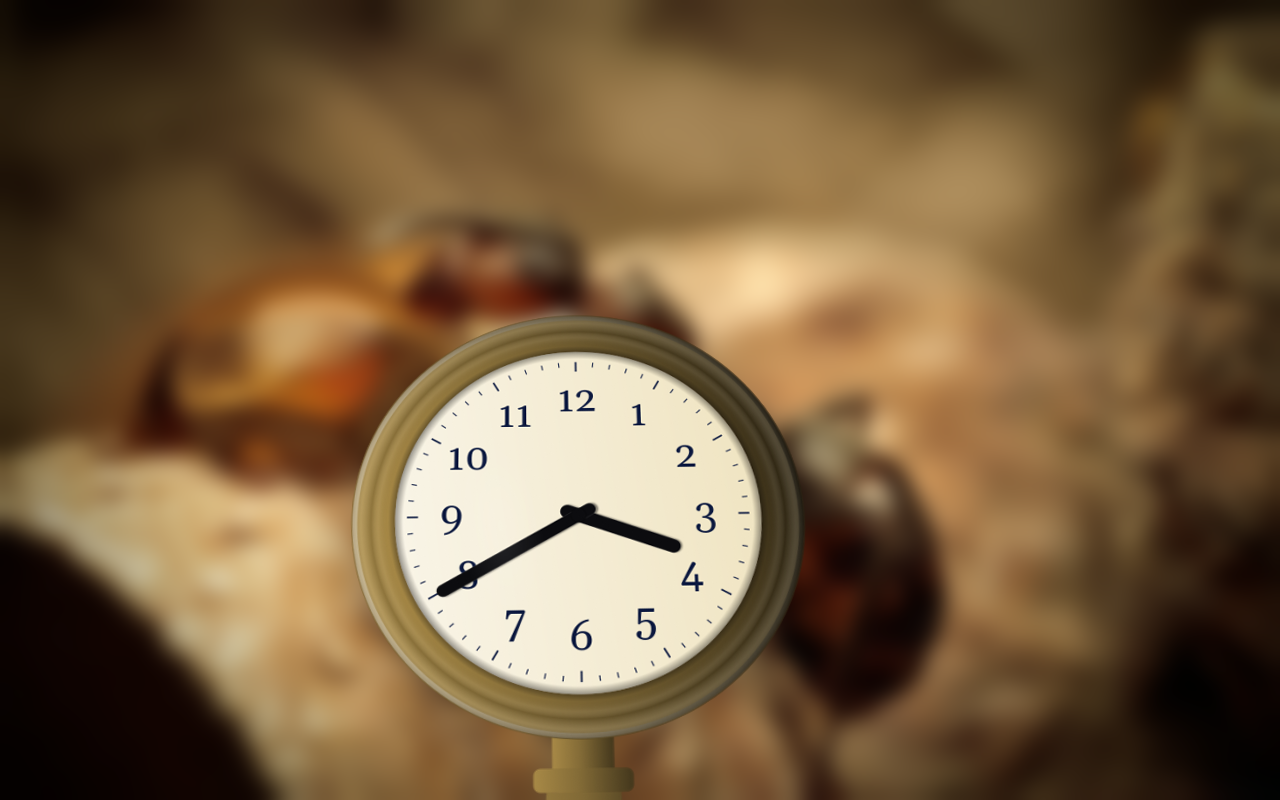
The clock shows **3:40**
